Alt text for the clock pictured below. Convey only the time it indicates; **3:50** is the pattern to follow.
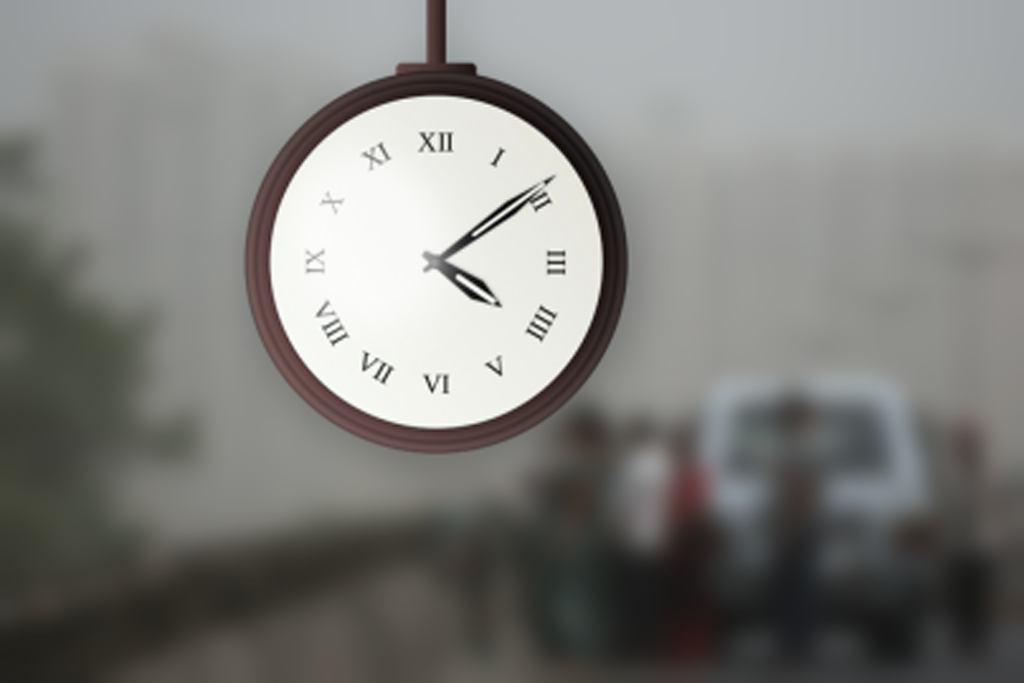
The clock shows **4:09**
